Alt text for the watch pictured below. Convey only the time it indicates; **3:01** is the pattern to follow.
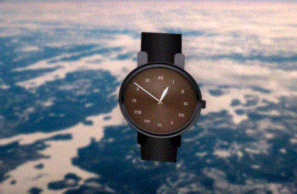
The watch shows **12:51**
